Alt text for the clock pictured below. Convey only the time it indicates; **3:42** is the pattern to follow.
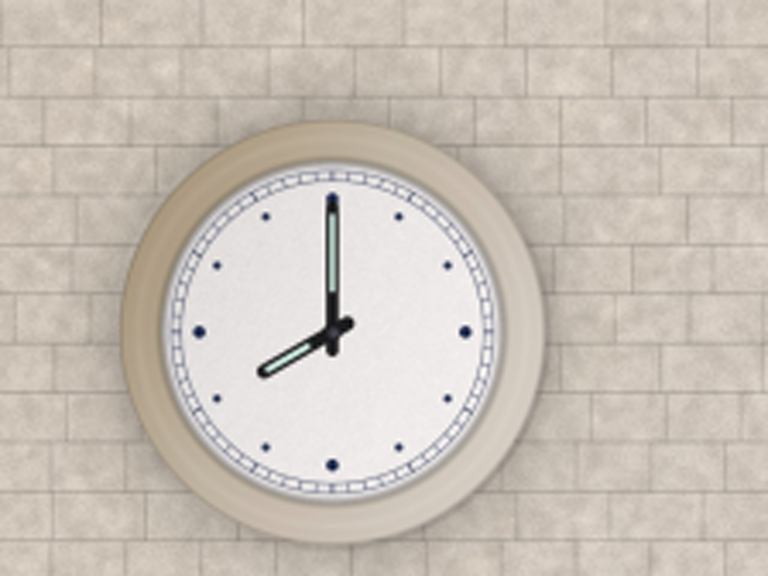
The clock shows **8:00**
